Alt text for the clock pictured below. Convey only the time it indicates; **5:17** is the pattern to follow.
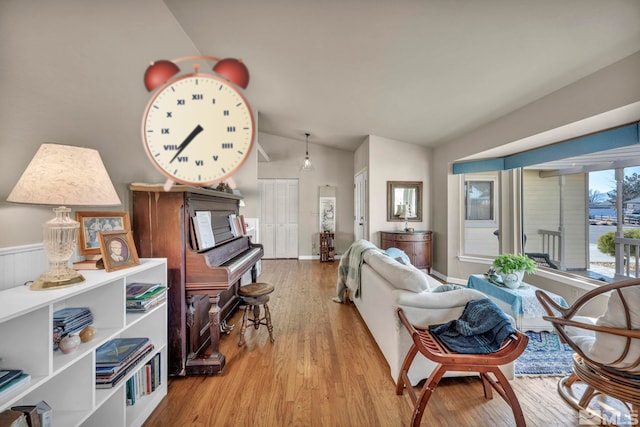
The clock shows **7:37**
